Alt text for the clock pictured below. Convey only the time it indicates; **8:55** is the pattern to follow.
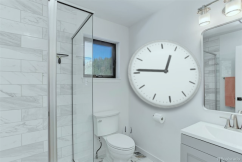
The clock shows **12:46**
